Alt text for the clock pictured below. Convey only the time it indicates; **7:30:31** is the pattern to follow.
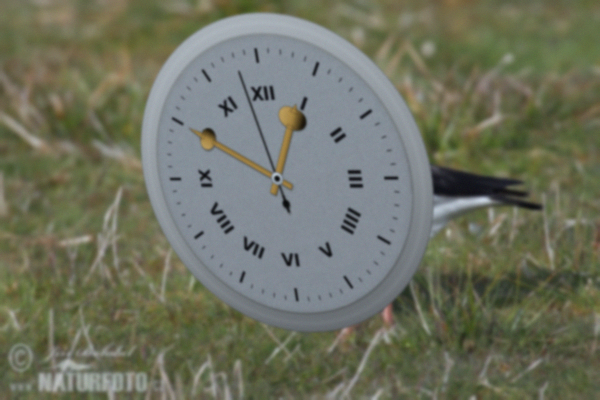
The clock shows **12:49:58**
